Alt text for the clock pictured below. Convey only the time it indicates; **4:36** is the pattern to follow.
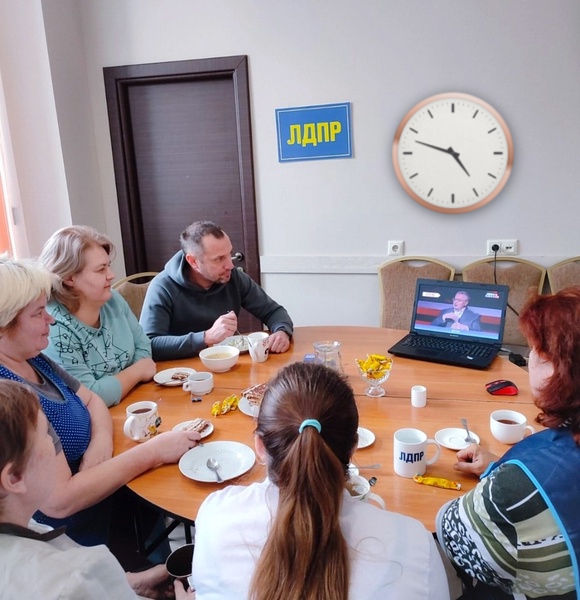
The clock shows **4:48**
